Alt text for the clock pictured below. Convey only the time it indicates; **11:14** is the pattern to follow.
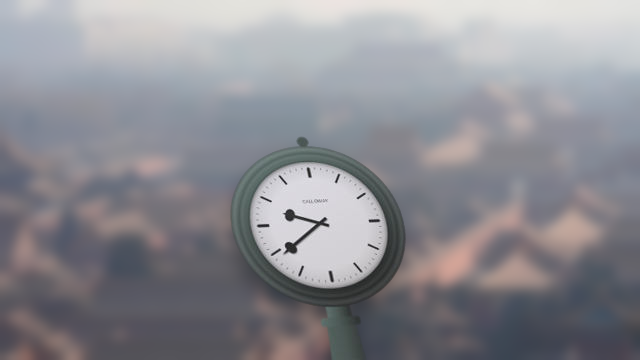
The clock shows **9:39**
